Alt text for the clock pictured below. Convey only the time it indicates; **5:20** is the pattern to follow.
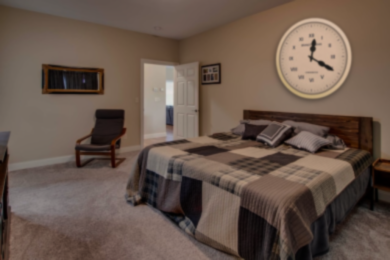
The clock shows **12:20**
